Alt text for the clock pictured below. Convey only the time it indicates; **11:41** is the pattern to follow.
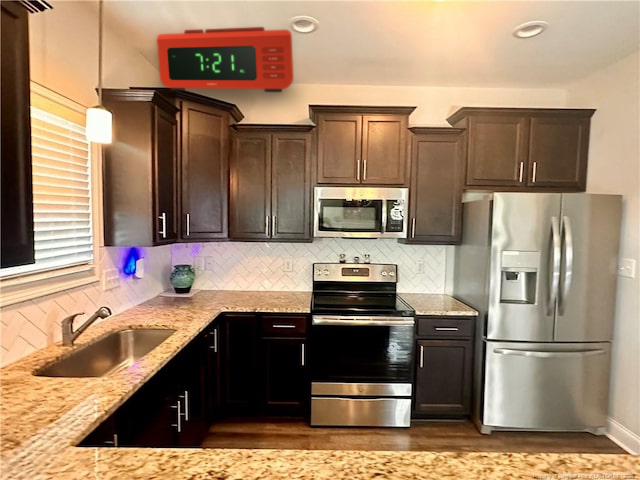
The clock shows **7:21**
